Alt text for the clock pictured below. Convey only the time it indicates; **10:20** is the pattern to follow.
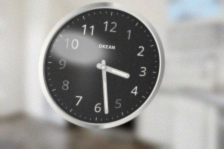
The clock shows **3:28**
